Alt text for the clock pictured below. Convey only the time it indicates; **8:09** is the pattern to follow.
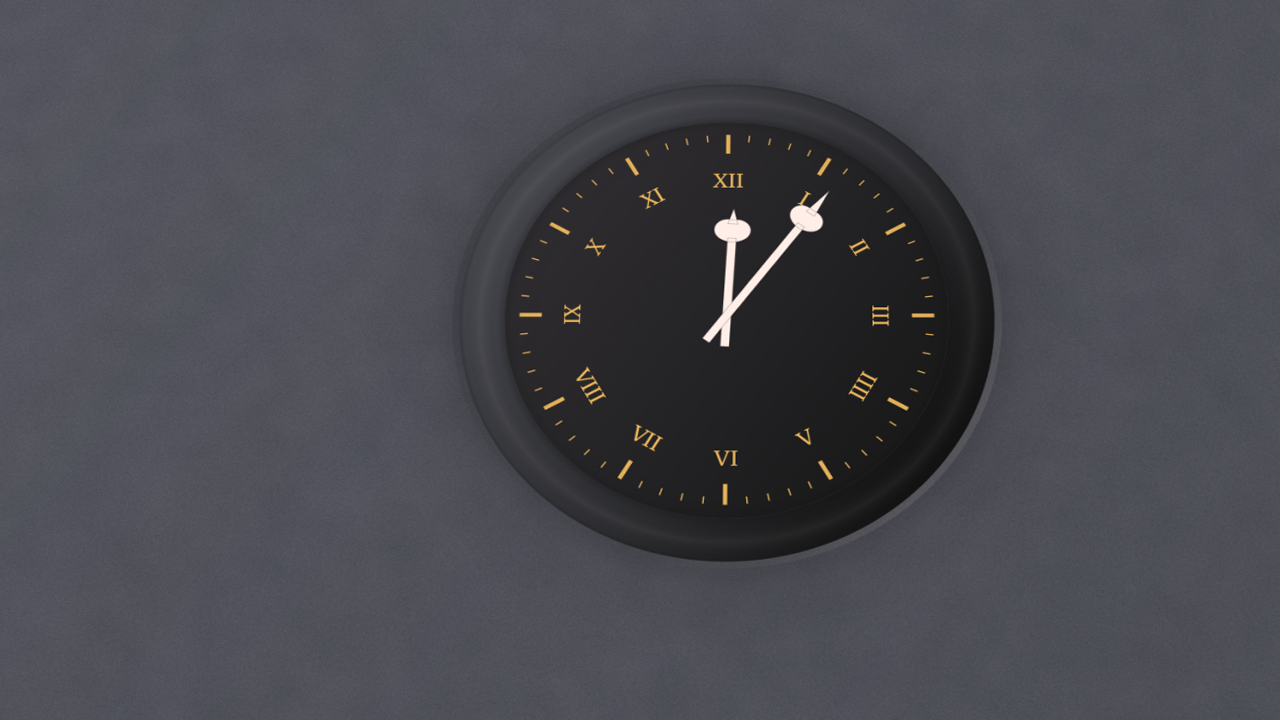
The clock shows **12:06**
